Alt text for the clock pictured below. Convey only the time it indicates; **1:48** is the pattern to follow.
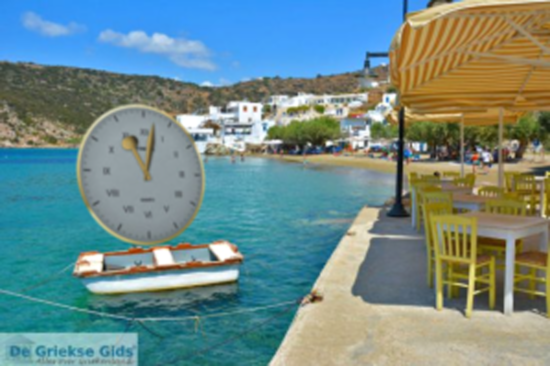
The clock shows **11:02**
